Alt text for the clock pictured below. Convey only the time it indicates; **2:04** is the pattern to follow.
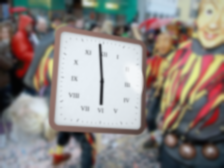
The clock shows **5:59**
